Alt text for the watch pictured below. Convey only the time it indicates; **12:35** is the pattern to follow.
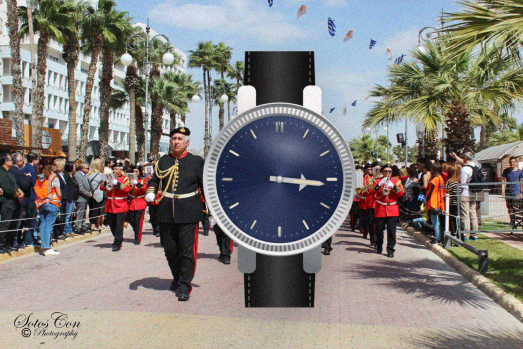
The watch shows **3:16**
